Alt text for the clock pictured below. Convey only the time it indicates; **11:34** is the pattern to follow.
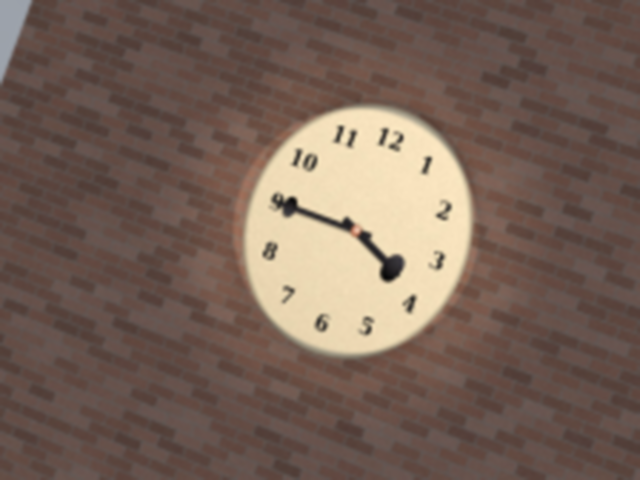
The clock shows **3:45**
